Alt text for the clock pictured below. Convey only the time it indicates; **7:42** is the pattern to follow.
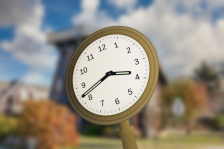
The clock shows **3:42**
